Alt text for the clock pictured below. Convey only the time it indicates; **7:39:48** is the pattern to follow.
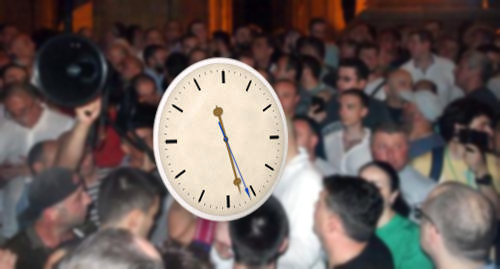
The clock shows **11:27:26**
